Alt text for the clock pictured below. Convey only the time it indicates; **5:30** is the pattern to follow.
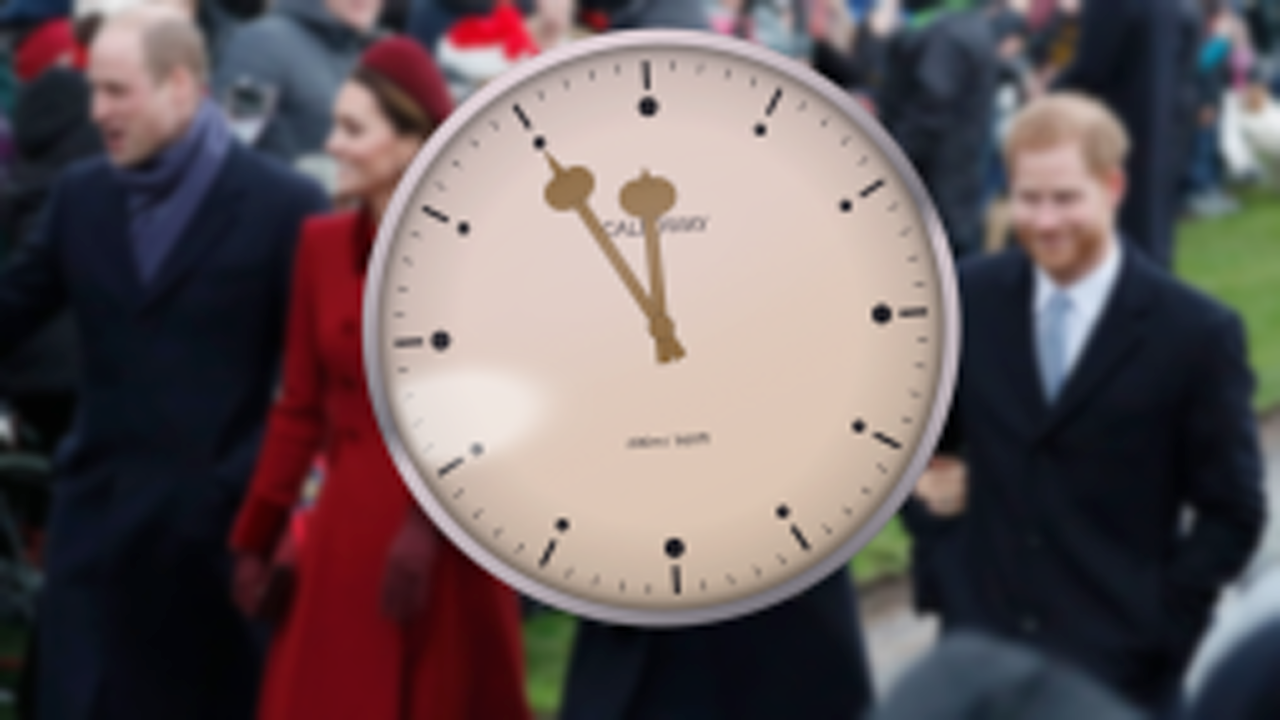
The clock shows **11:55**
